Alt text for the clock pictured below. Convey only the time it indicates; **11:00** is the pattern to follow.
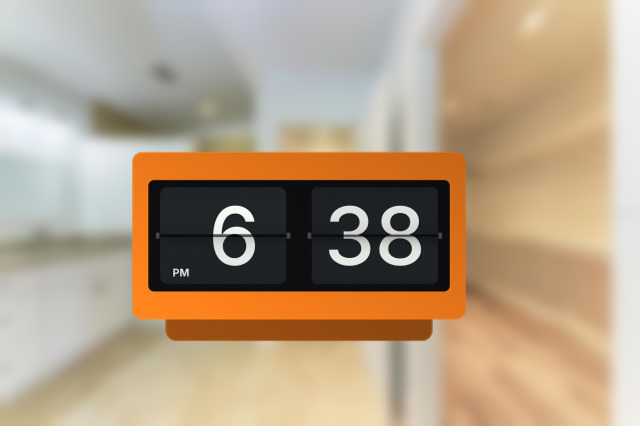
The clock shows **6:38**
